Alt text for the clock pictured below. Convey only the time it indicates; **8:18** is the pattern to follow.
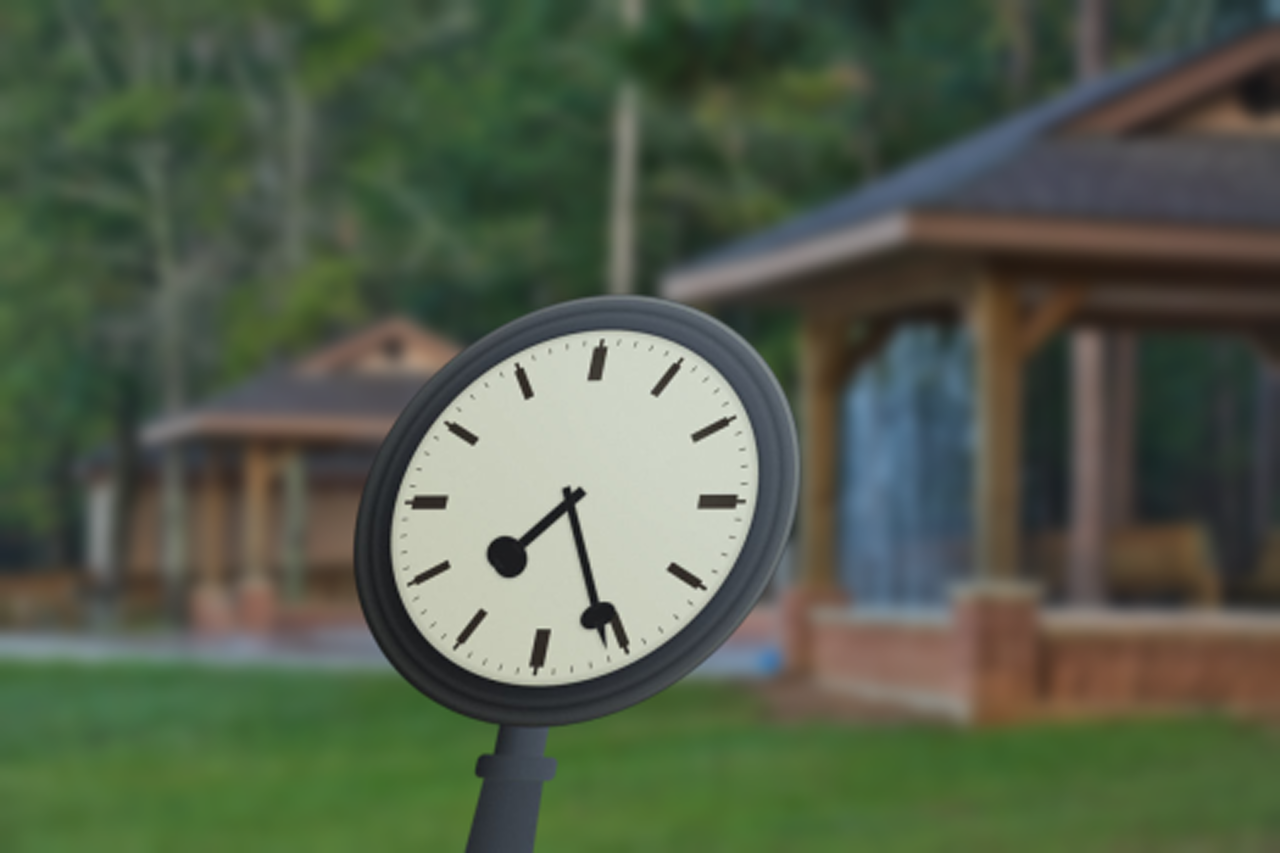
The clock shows **7:26**
